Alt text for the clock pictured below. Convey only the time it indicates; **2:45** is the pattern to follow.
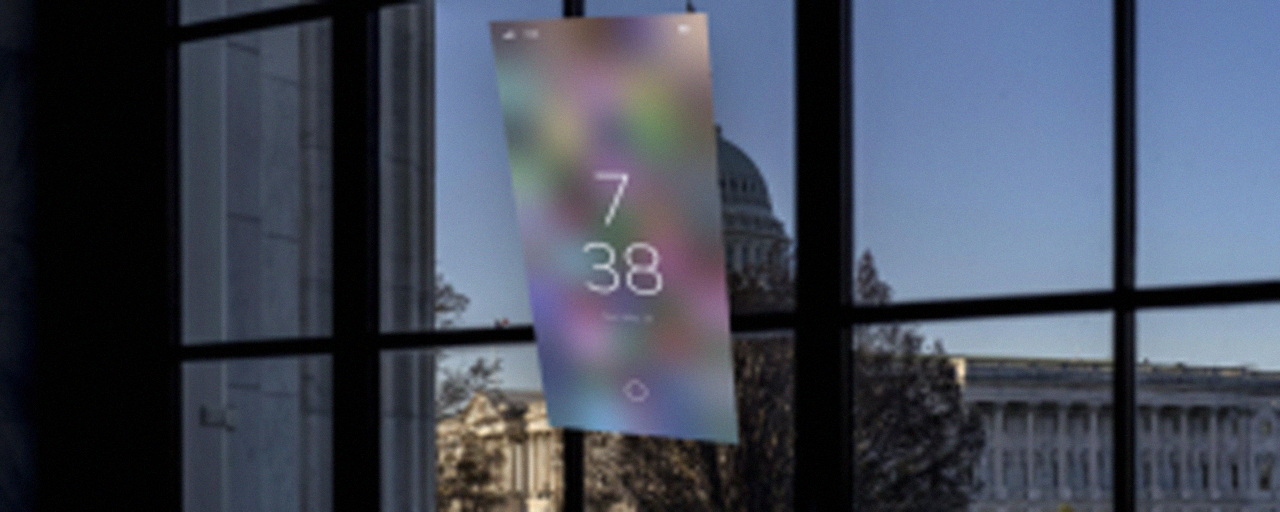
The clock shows **7:38**
